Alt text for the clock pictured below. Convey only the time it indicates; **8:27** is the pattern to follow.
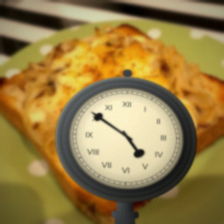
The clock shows **4:51**
